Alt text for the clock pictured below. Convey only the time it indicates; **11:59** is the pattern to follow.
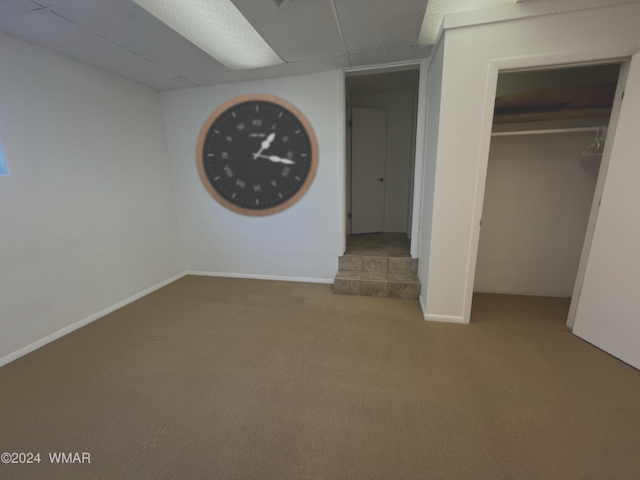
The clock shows **1:17**
